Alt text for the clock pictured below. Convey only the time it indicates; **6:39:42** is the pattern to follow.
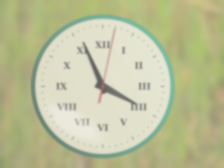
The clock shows **3:56:02**
